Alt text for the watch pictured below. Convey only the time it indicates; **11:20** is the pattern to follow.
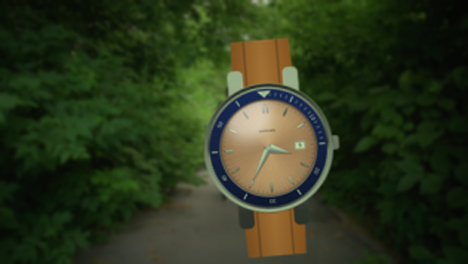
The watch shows **3:35**
